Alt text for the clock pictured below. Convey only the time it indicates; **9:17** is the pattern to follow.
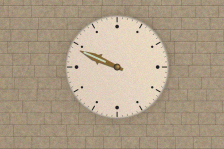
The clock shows **9:49**
